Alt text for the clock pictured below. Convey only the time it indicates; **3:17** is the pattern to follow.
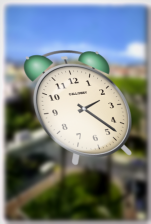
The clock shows **2:23**
